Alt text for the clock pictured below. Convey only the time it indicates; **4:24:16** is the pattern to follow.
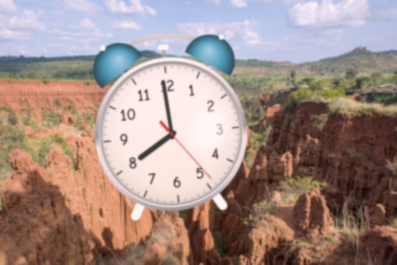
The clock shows **7:59:24**
